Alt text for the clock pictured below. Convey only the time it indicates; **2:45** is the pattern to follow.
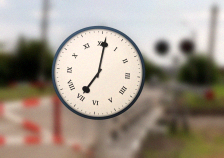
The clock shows **7:01**
